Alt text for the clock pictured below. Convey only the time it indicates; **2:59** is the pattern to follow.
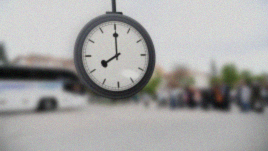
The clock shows **8:00**
